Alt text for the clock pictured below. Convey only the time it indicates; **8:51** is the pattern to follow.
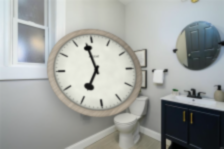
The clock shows **6:58**
